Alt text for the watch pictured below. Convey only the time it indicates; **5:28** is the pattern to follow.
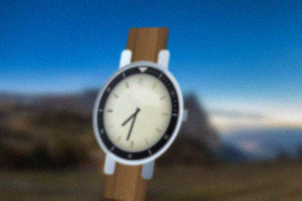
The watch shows **7:32**
